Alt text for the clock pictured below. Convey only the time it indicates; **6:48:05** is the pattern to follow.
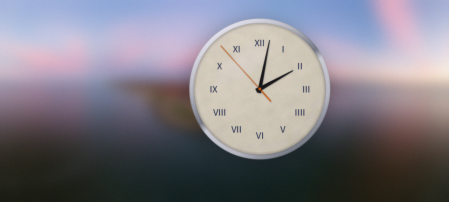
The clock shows **2:01:53**
